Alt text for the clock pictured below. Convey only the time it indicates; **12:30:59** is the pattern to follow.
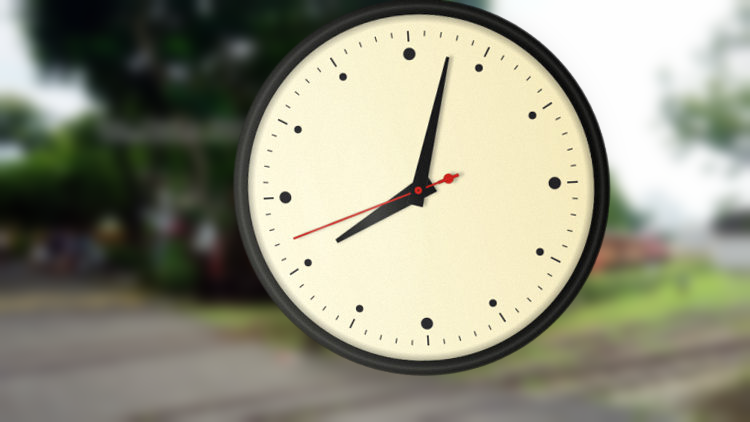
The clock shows **8:02:42**
